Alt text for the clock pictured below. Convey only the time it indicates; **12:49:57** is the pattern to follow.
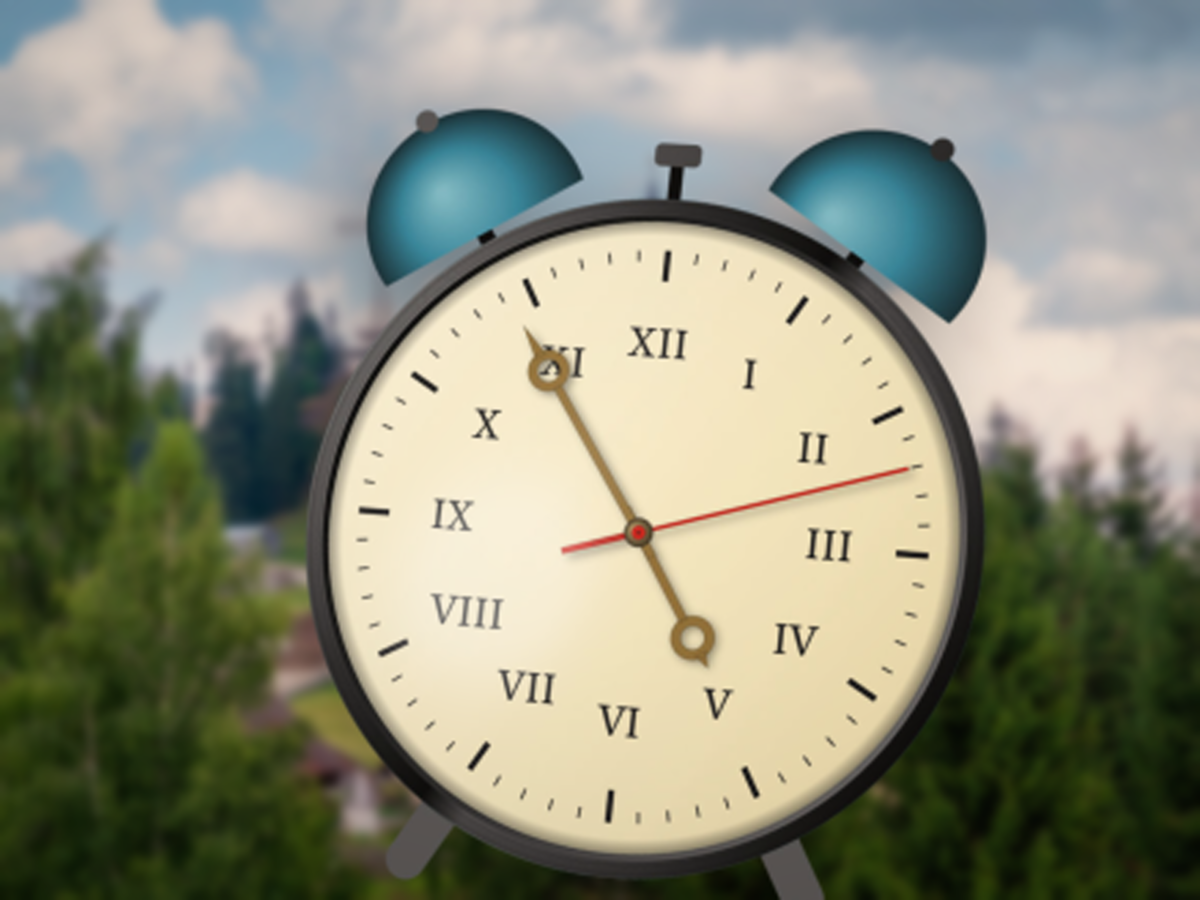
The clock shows **4:54:12**
